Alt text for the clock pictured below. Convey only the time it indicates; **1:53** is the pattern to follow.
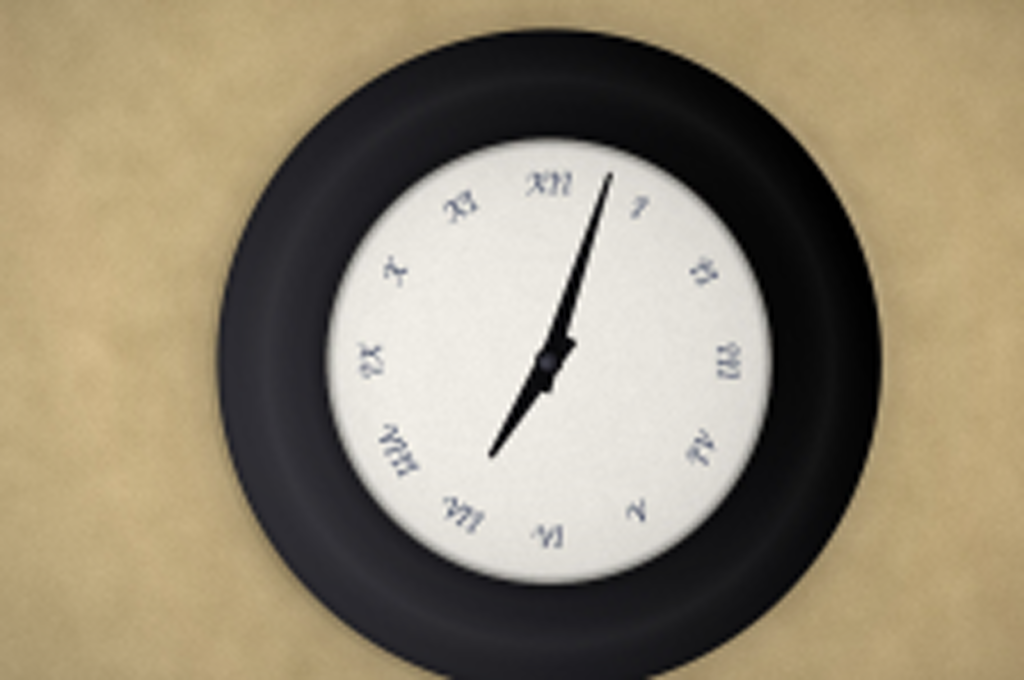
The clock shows **7:03**
